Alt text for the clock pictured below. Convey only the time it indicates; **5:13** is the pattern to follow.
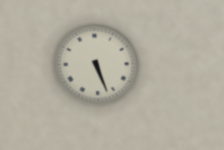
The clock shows **5:27**
